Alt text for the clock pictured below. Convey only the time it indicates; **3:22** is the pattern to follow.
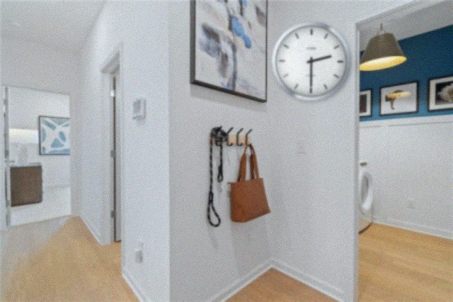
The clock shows **2:30**
